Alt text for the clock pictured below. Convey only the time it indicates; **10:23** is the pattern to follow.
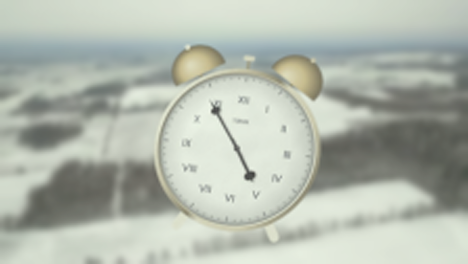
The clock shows **4:54**
